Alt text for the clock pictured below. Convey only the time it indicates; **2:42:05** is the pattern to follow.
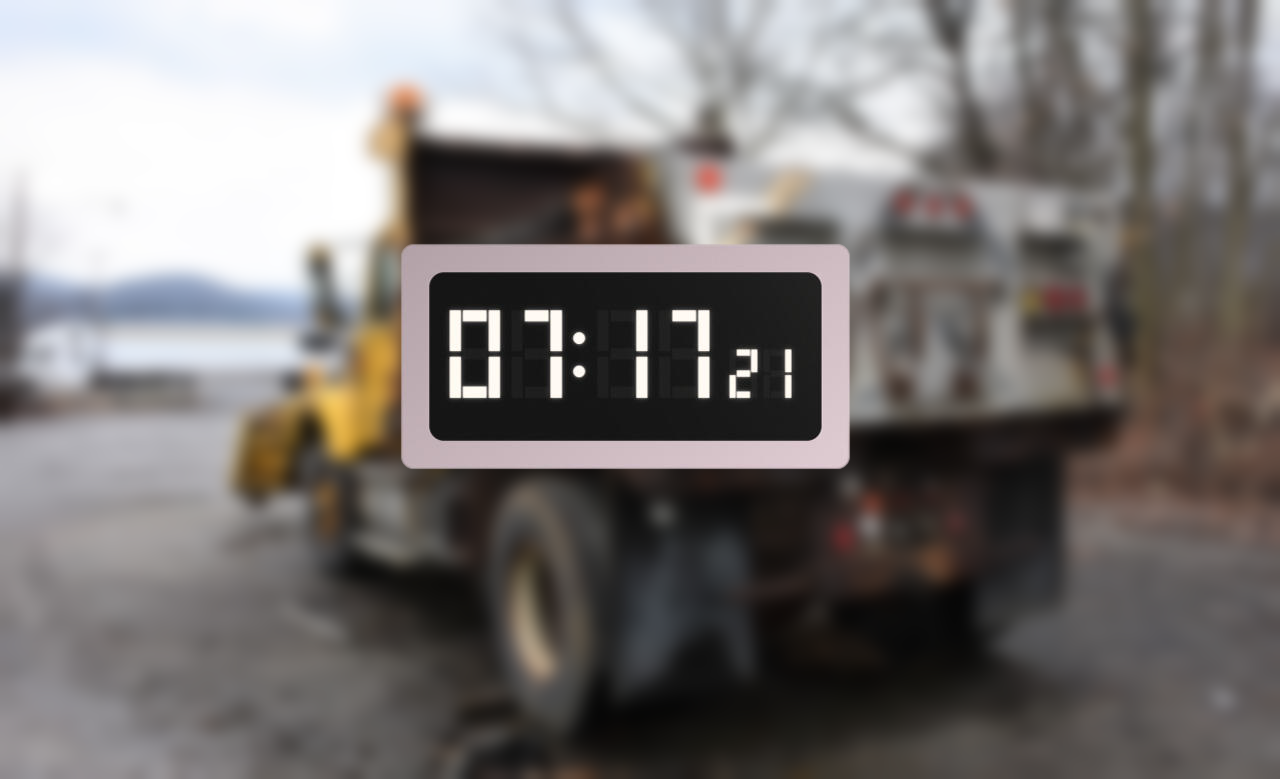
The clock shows **7:17:21**
